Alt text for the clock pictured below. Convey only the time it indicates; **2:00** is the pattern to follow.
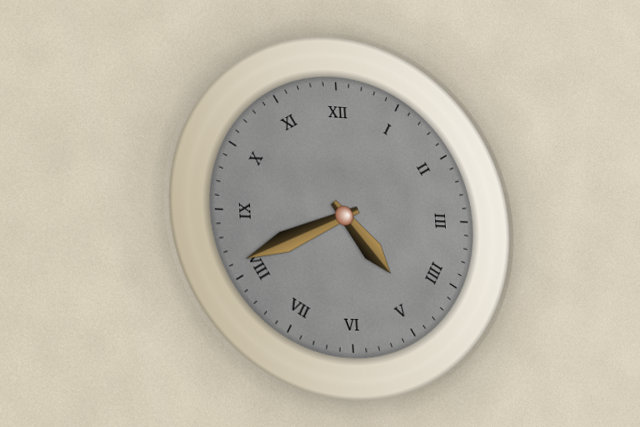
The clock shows **4:41**
